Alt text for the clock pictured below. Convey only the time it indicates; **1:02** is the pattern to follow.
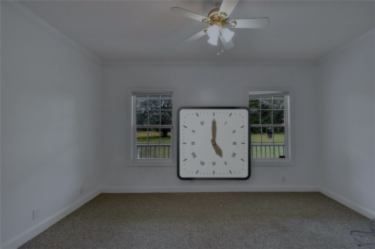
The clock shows **5:00**
